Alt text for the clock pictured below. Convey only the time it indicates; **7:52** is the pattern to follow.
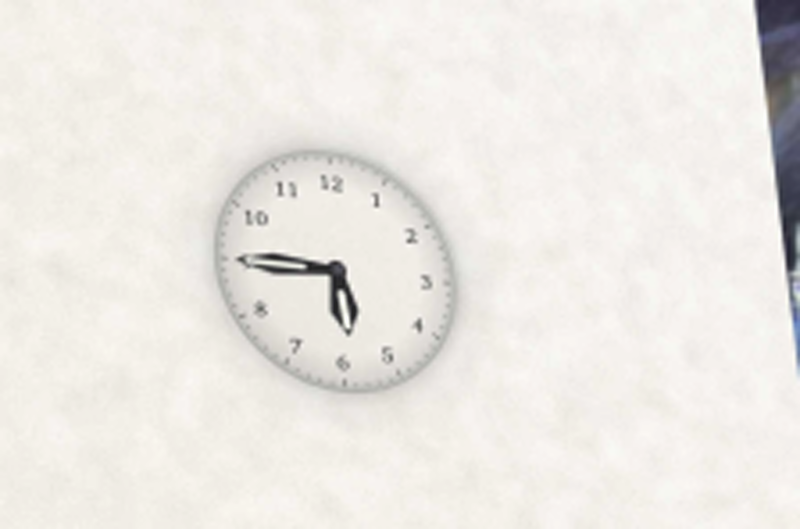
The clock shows **5:45**
